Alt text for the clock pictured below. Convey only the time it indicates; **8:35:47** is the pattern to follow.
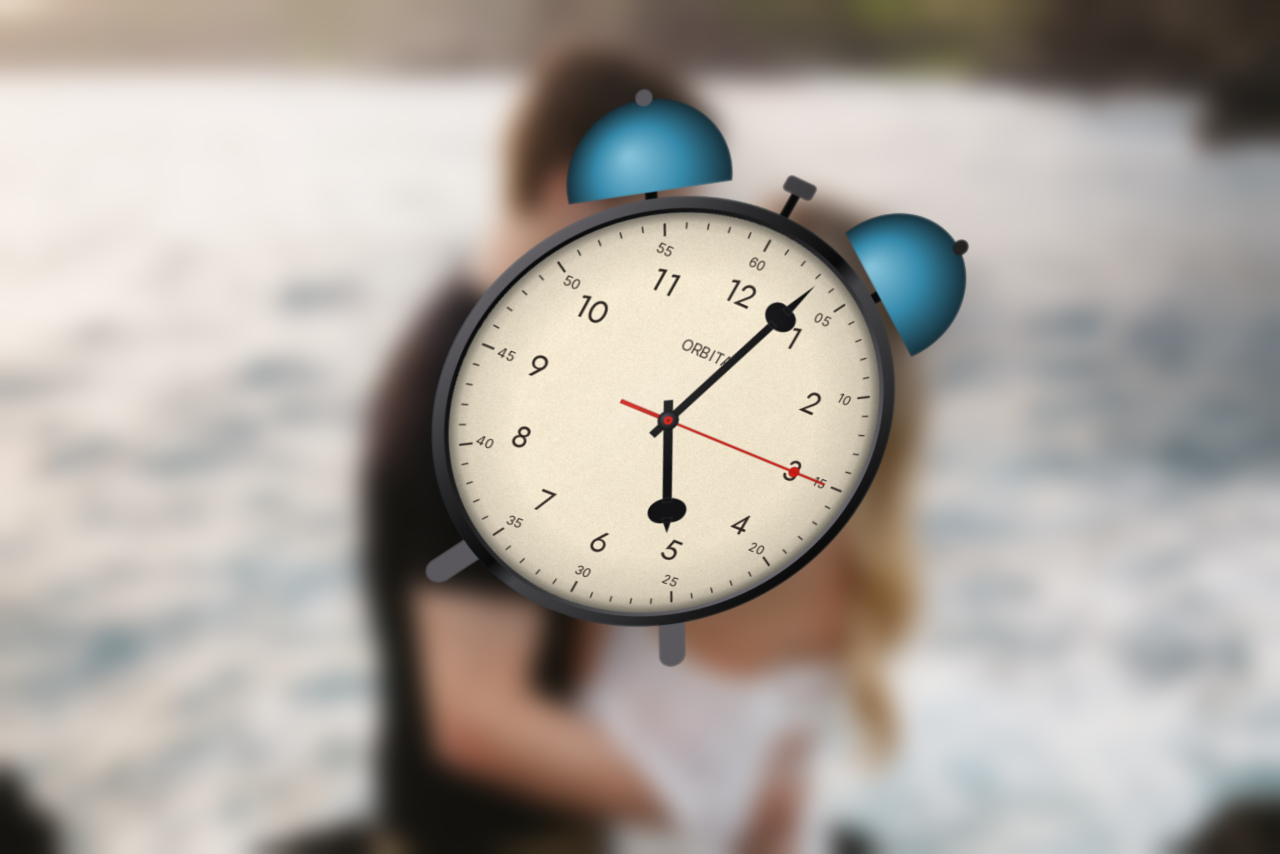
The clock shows **5:03:15**
